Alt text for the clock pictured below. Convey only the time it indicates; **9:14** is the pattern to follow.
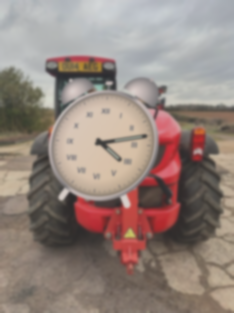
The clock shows **4:13**
